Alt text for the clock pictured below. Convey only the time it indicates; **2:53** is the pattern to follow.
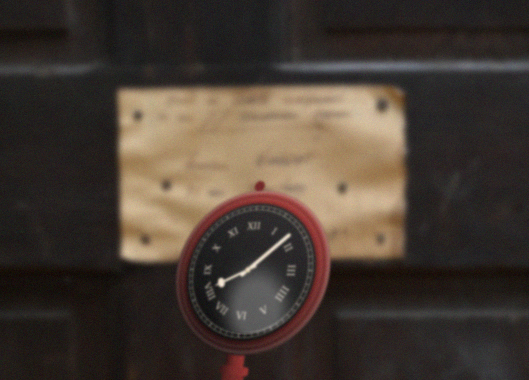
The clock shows **8:08**
